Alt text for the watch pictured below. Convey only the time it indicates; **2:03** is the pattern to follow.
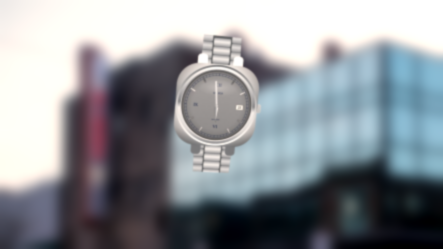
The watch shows **5:59**
